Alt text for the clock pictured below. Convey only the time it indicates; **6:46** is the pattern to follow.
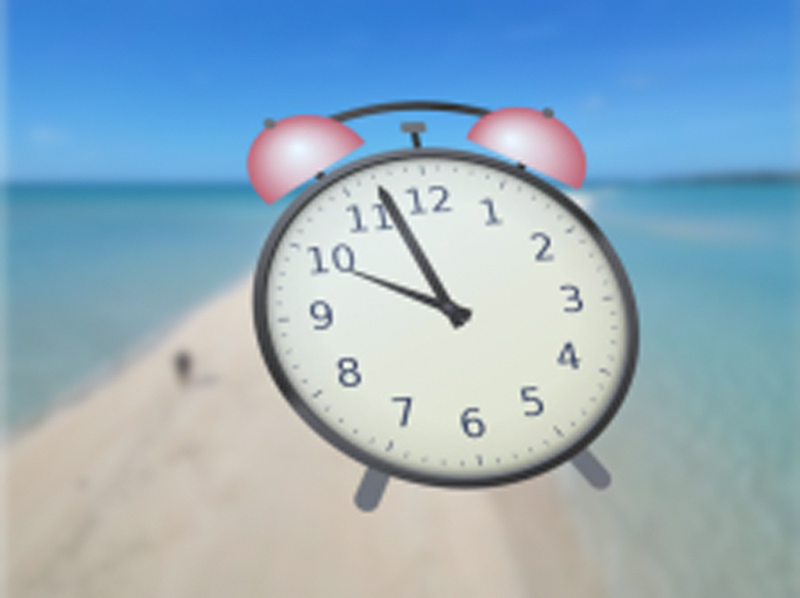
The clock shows **9:57**
